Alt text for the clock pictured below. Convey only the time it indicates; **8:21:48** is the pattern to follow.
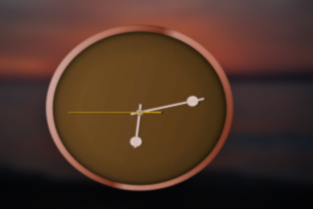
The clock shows **6:12:45**
